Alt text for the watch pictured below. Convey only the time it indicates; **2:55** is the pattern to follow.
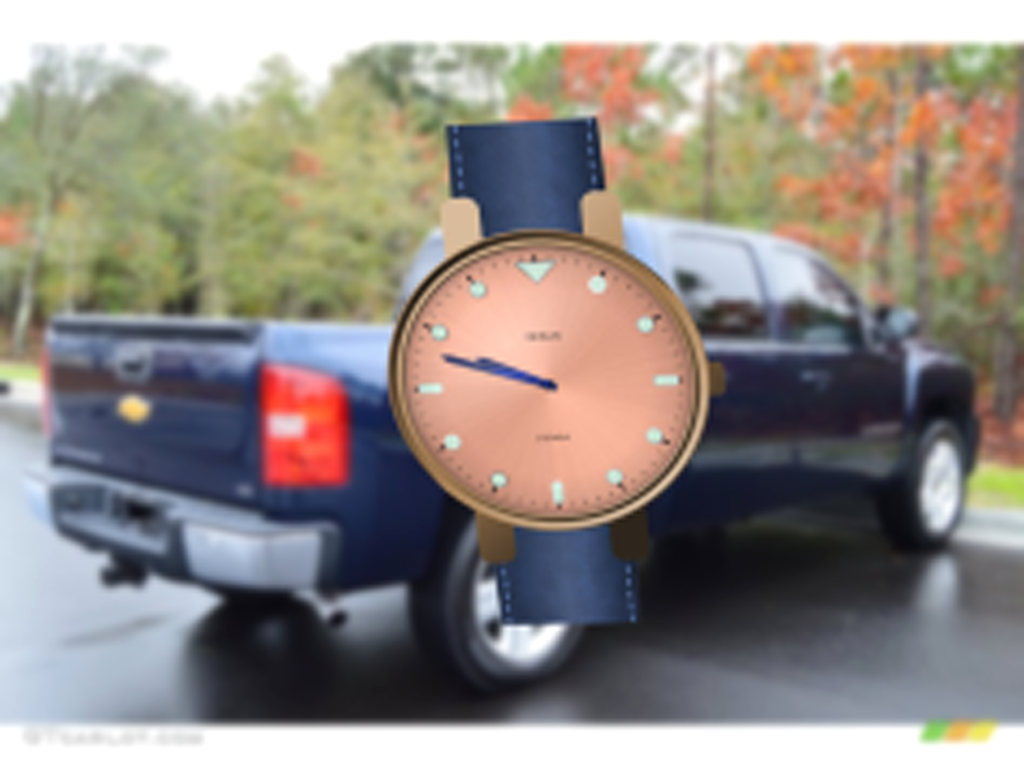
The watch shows **9:48**
